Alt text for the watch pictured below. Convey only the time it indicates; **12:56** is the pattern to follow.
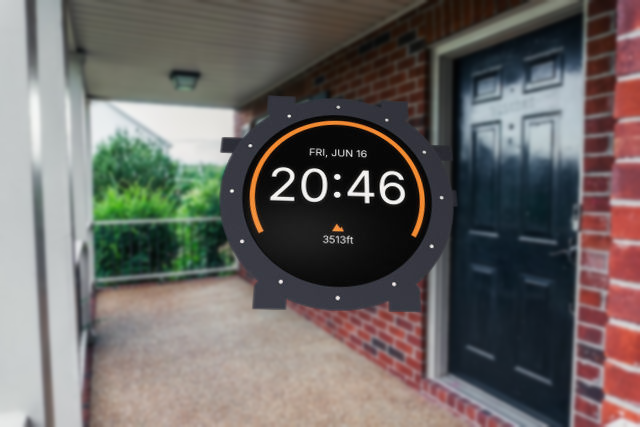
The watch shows **20:46**
